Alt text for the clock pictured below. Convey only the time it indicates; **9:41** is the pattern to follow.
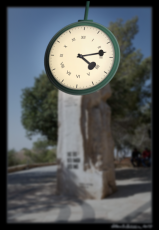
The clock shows **4:13**
